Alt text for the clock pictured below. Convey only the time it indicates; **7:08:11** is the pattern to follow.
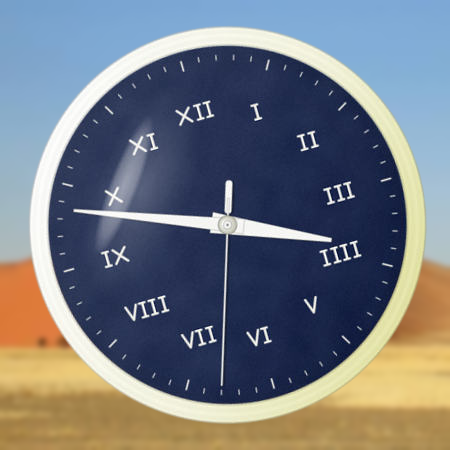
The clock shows **3:48:33**
